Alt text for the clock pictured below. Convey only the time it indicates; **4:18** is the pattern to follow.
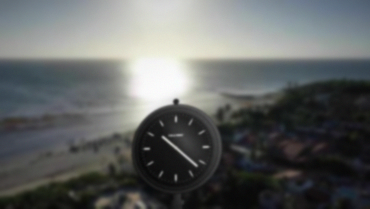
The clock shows **10:22**
